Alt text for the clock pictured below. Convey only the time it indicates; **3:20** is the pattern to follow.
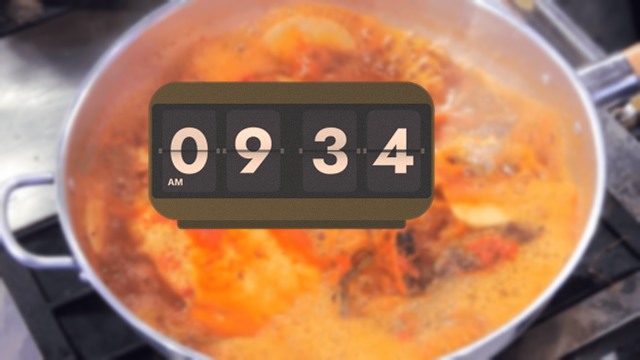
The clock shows **9:34**
